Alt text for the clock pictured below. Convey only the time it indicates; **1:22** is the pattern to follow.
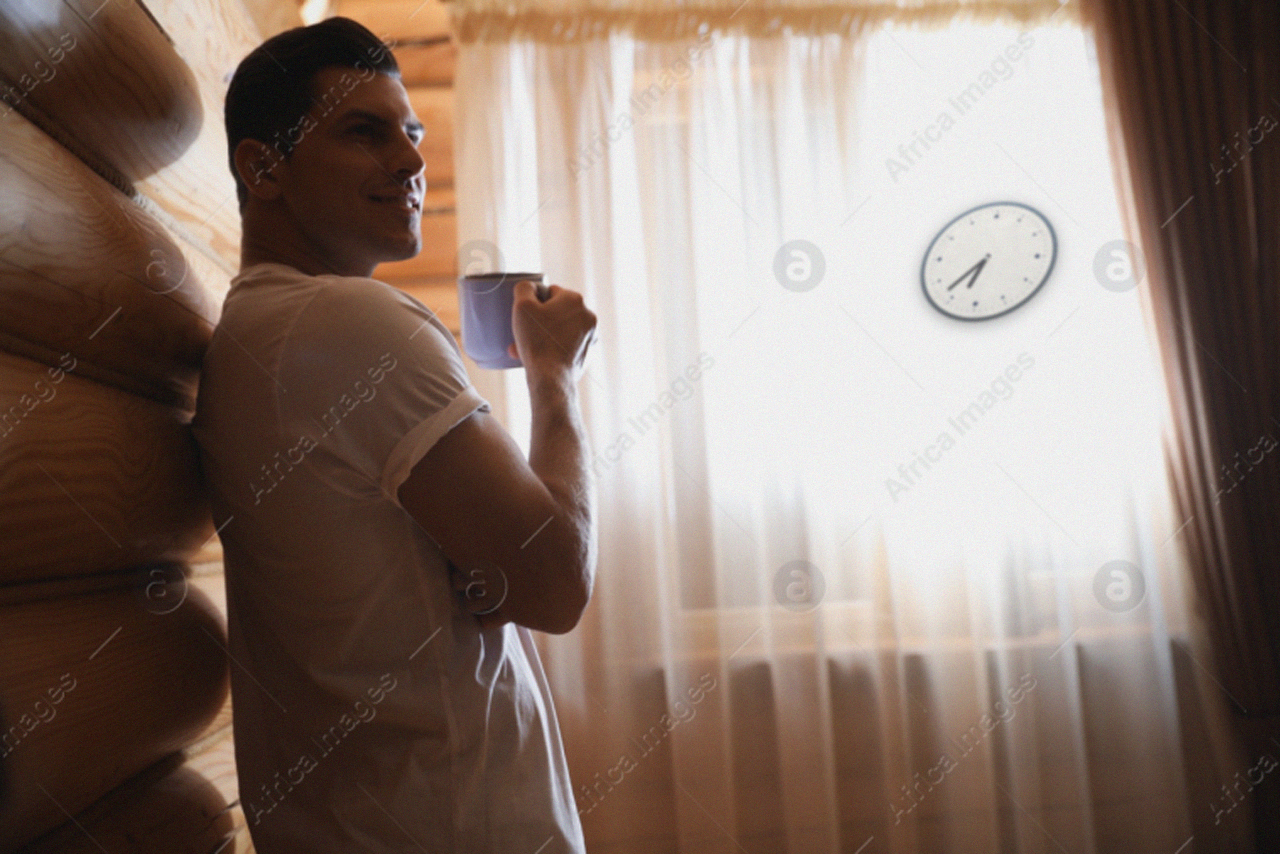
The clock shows **6:37**
